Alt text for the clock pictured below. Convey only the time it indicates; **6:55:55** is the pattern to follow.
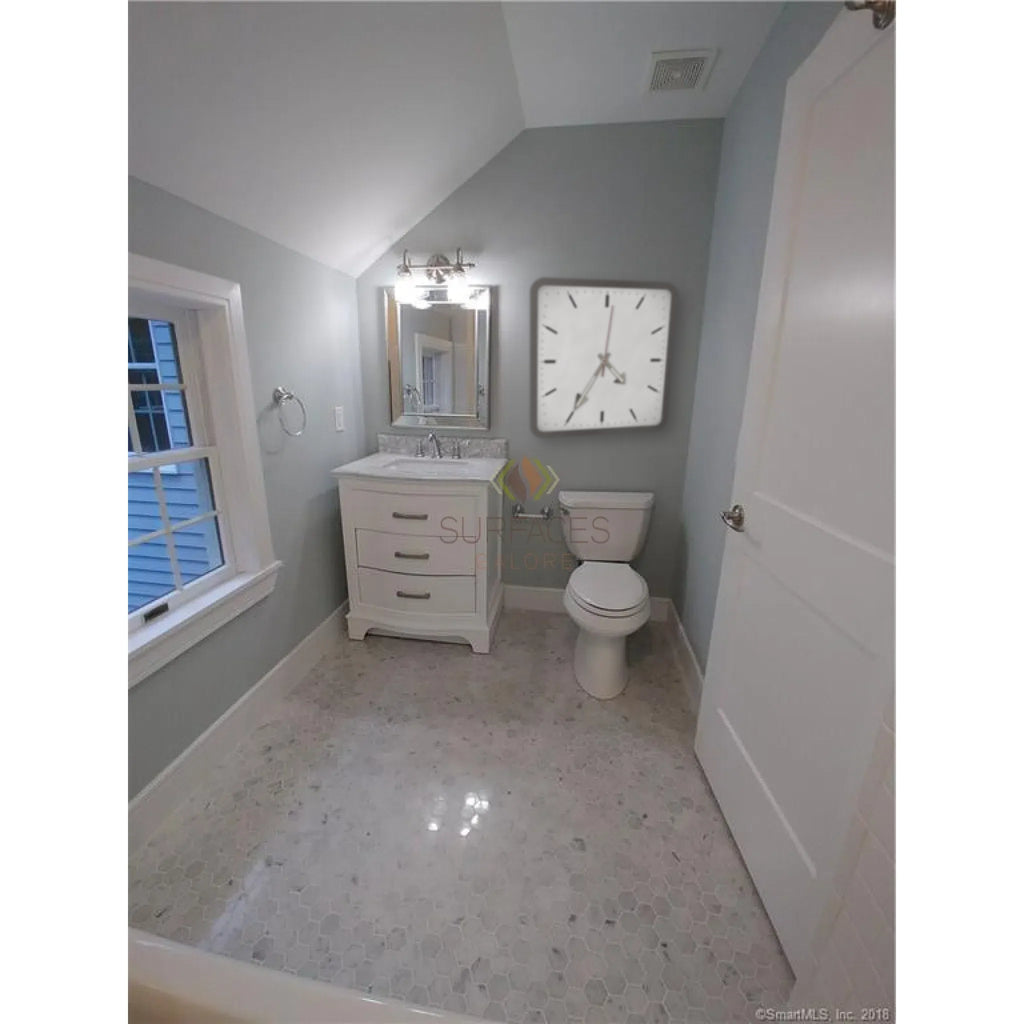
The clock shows **4:35:01**
